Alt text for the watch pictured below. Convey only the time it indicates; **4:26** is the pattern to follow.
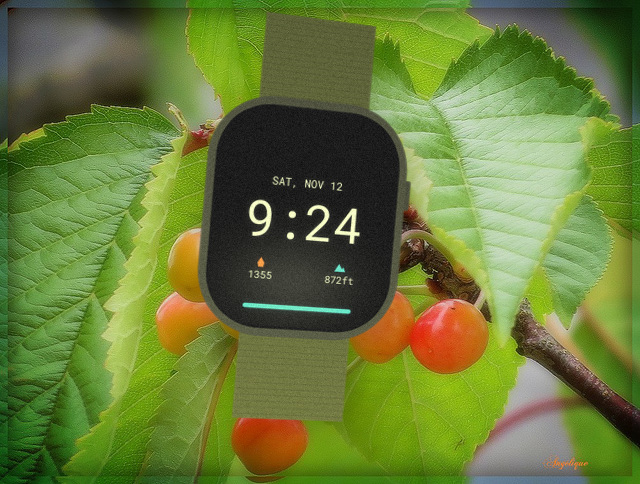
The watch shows **9:24**
